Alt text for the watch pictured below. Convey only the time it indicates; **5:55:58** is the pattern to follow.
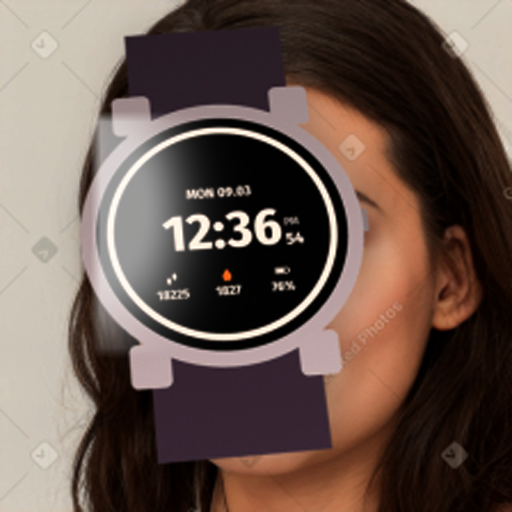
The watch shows **12:36:54**
